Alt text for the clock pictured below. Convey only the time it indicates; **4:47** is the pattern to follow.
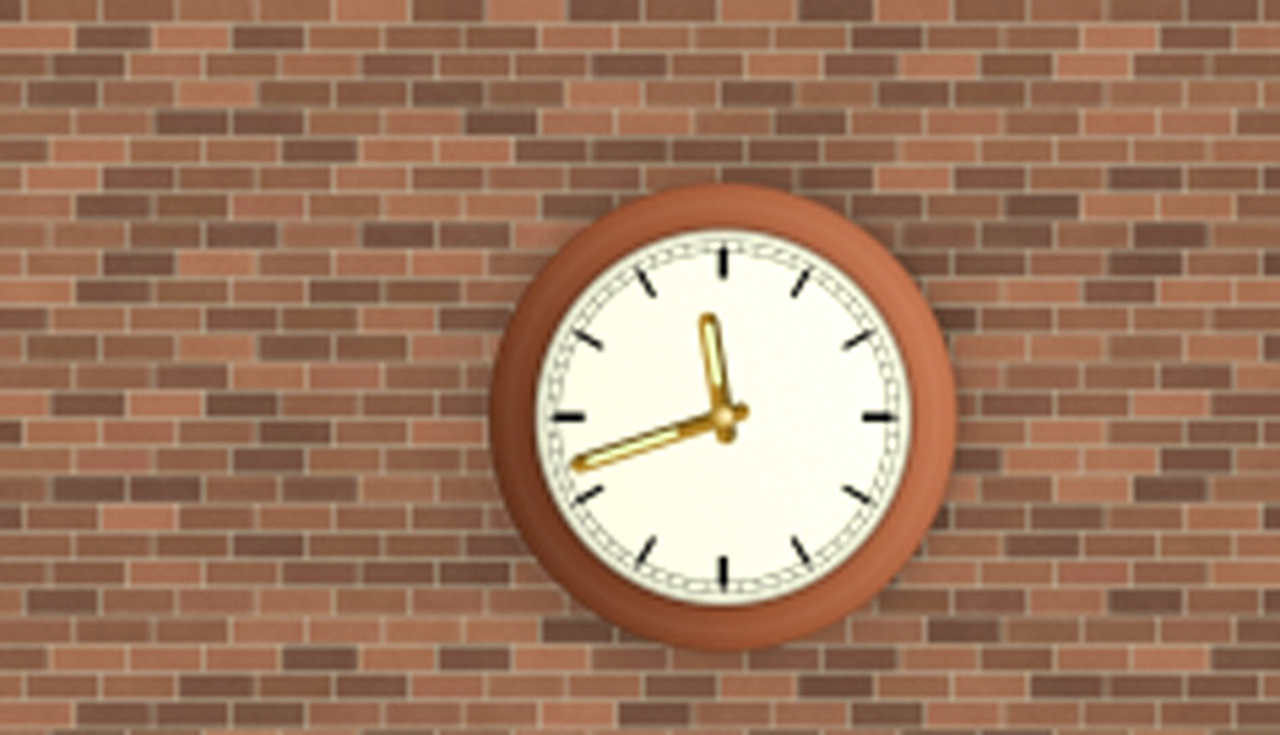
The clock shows **11:42**
